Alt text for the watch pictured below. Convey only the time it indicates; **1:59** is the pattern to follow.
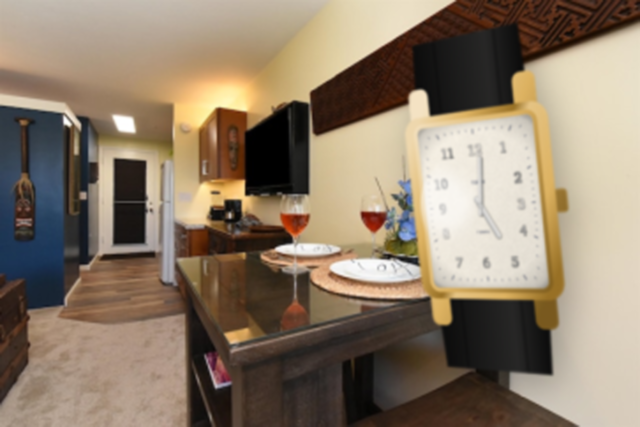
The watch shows **5:01**
